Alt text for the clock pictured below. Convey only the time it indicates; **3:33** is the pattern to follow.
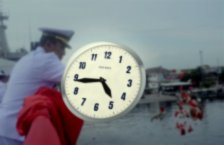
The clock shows **4:44**
